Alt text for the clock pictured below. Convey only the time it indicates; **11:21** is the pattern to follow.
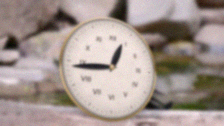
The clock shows **12:44**
